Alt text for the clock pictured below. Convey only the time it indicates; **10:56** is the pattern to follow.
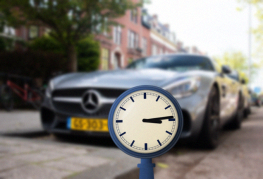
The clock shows **3:14**
